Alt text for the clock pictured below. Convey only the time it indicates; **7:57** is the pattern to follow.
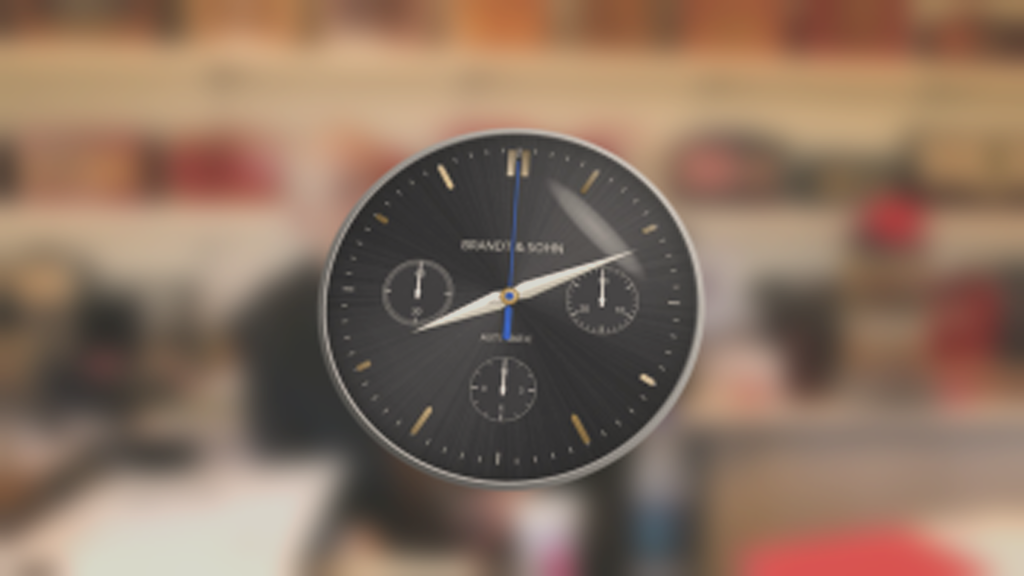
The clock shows **8:11**
